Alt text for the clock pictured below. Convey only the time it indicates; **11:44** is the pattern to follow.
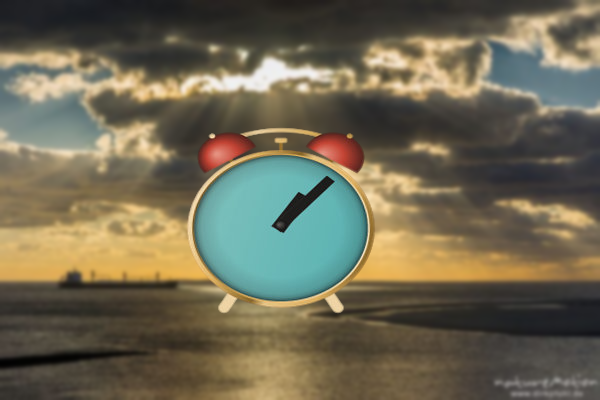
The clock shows **1:07**
